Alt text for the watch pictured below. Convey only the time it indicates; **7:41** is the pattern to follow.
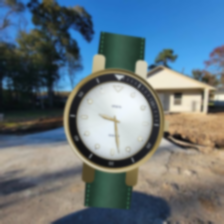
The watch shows **9:28**
